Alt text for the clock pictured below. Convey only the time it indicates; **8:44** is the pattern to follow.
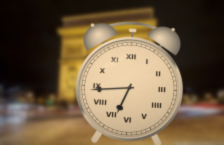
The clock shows **6:44**
